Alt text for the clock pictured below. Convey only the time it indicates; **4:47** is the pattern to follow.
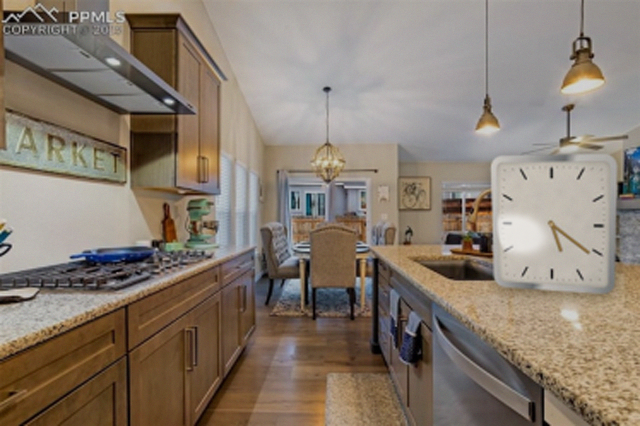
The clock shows **5:21**
